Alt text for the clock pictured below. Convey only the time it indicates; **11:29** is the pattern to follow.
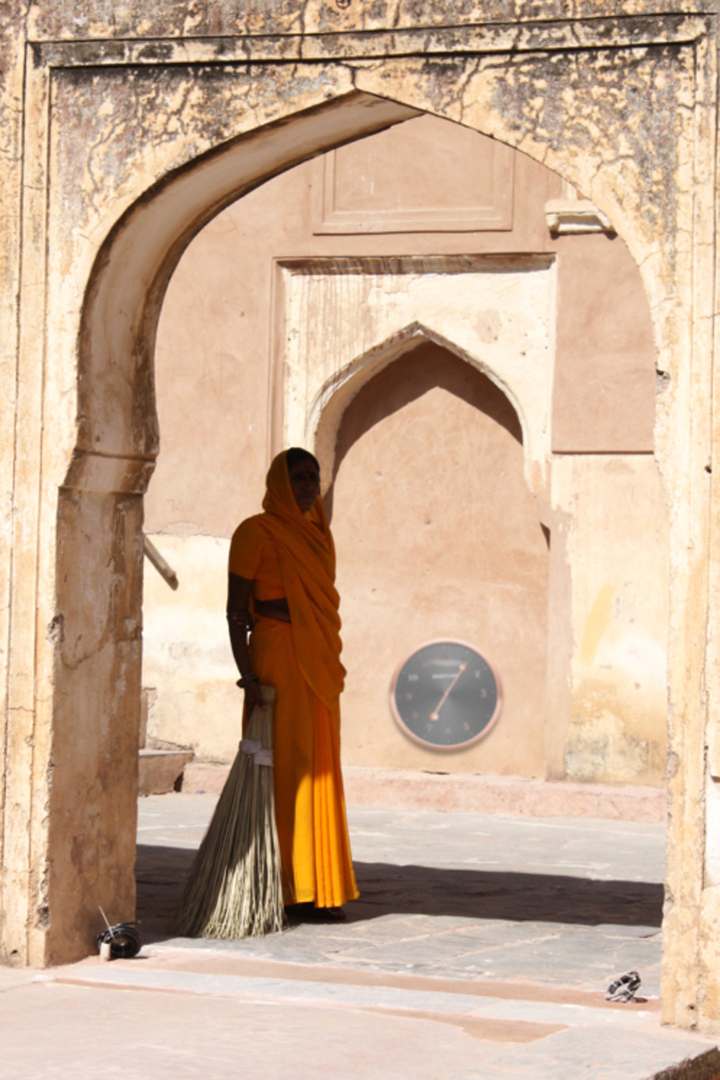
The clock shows **7:06**
